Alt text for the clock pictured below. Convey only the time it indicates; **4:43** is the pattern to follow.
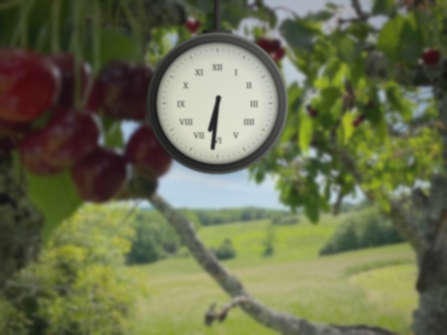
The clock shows **6:31**
